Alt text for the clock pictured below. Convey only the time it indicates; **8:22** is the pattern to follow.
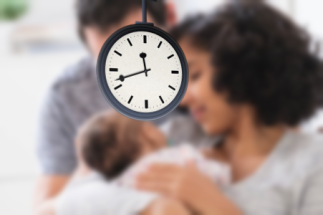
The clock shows **11:42**
